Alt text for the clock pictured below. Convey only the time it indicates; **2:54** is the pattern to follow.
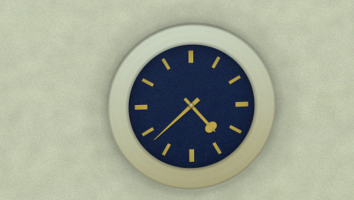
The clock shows **4:38**
